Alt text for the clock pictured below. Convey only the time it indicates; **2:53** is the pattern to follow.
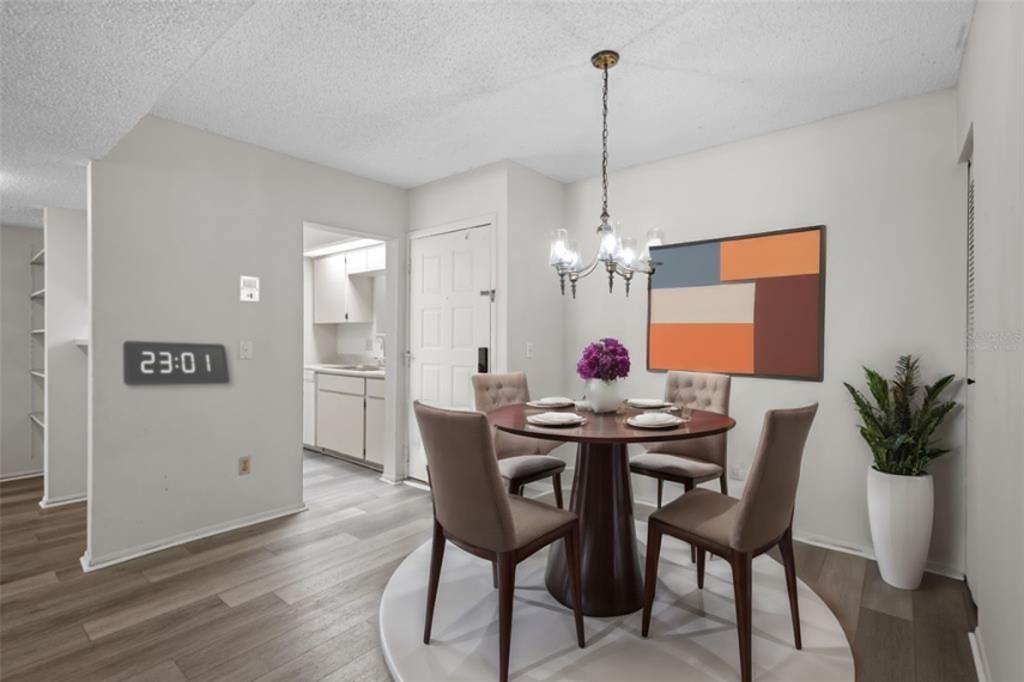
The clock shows **23:01**
